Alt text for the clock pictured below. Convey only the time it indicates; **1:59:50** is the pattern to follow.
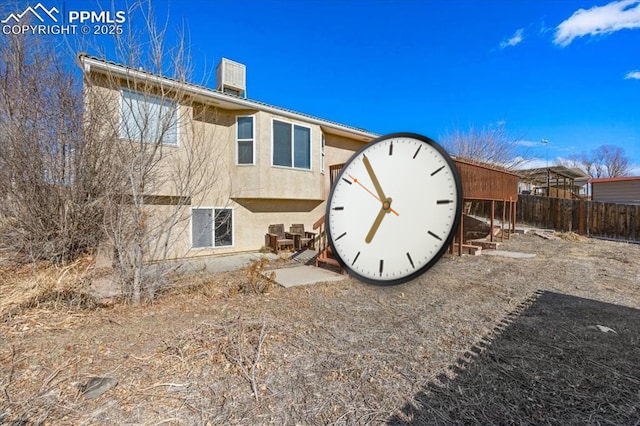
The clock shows **6:54:51**
